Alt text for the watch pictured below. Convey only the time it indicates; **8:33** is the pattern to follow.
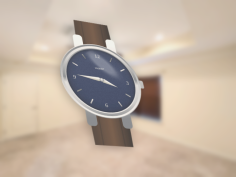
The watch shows **3:46**
